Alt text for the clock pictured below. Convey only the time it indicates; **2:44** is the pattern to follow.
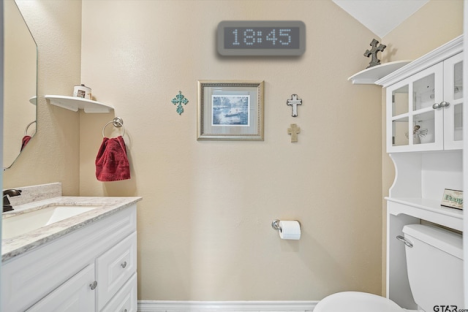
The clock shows **18:45**
